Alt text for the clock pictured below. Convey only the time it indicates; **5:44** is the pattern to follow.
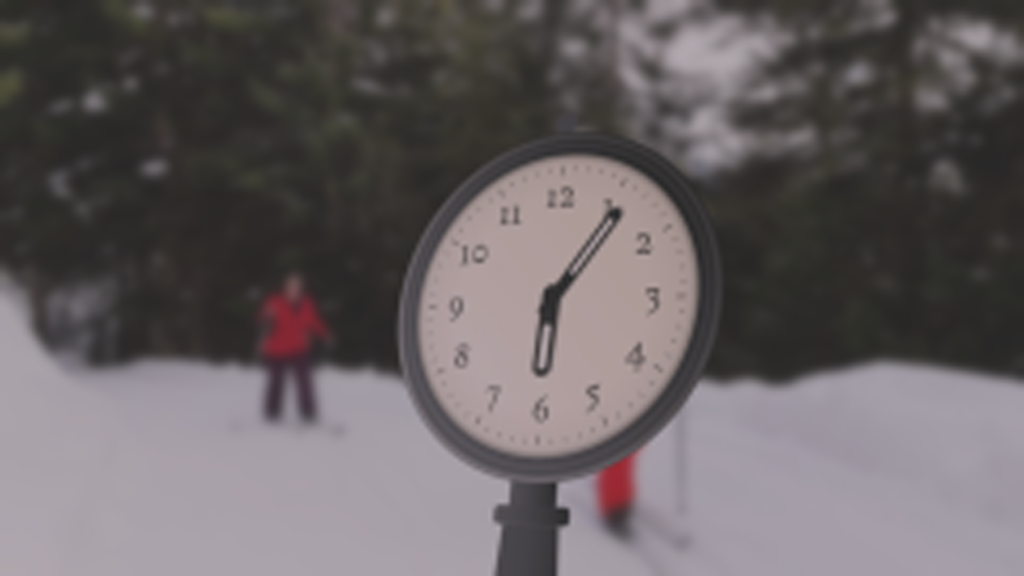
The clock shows **6:06**
